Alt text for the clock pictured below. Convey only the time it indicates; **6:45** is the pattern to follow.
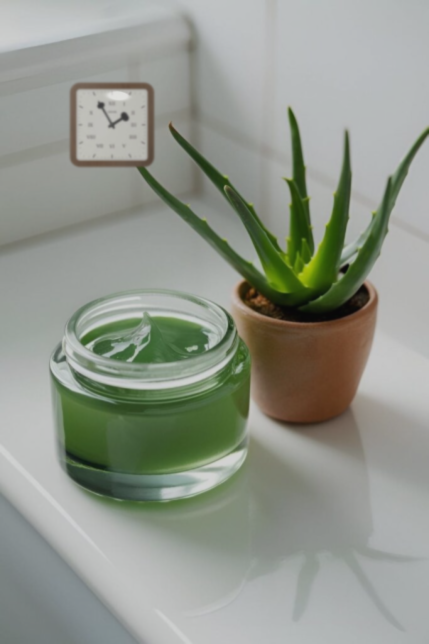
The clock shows **1:55**
